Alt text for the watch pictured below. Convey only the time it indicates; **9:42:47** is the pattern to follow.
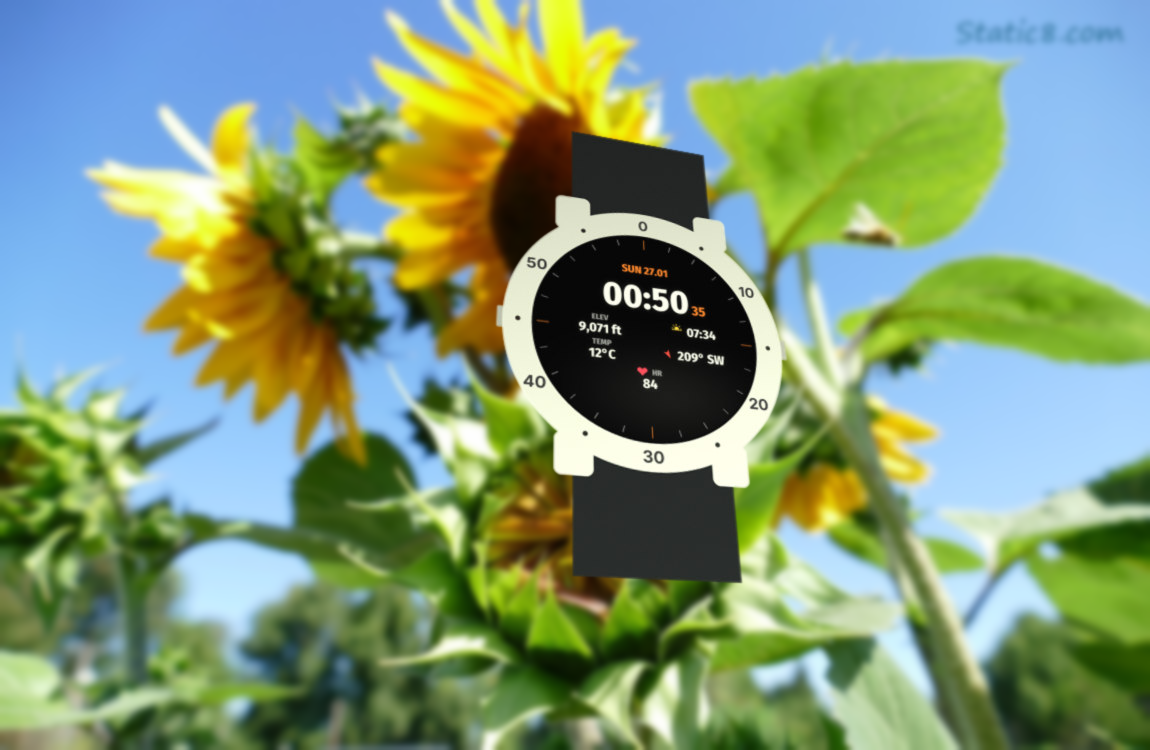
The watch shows **0:50:35**
